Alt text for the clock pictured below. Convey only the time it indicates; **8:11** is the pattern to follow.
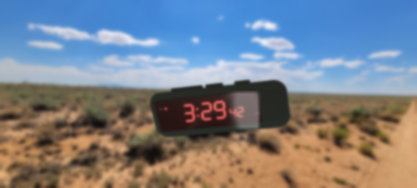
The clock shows **3:29**
